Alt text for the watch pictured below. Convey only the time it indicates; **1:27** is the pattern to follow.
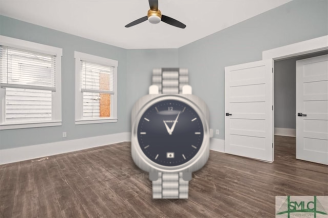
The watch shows **11:04**
